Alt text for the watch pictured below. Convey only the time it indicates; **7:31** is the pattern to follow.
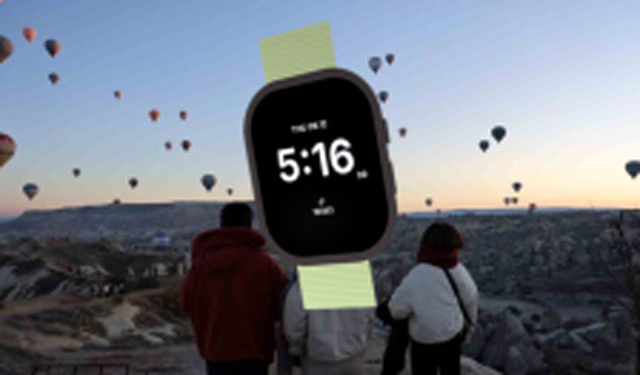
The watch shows **5:16**
